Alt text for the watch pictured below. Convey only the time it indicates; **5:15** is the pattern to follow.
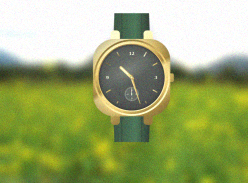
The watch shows **10:27**
